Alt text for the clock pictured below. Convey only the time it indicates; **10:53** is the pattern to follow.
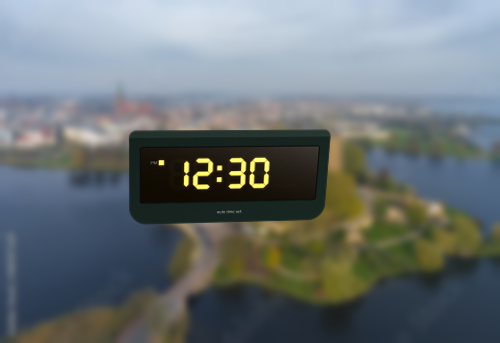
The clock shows **12:30**
